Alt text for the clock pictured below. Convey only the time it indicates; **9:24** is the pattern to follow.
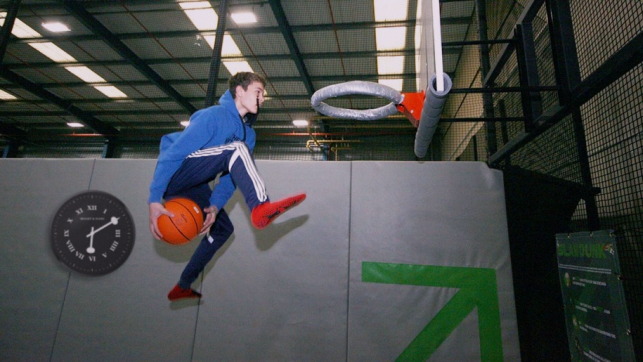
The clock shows **6:10**
